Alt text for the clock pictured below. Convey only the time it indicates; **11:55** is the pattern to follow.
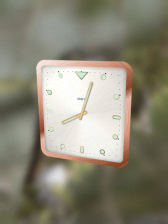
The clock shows **8:03**
